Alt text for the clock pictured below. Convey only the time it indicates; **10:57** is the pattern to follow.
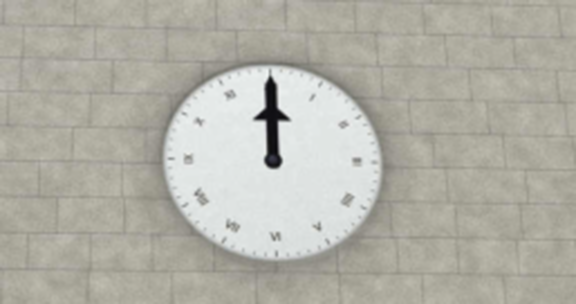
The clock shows **12:00**
